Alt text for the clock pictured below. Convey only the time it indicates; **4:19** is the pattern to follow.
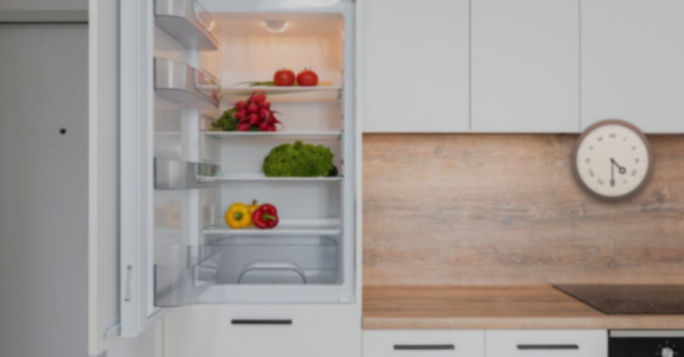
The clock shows **4:30**
